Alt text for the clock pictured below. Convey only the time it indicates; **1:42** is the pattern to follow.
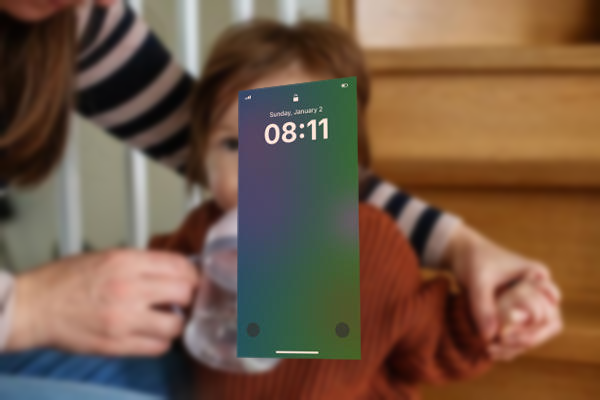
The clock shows **8:11**
